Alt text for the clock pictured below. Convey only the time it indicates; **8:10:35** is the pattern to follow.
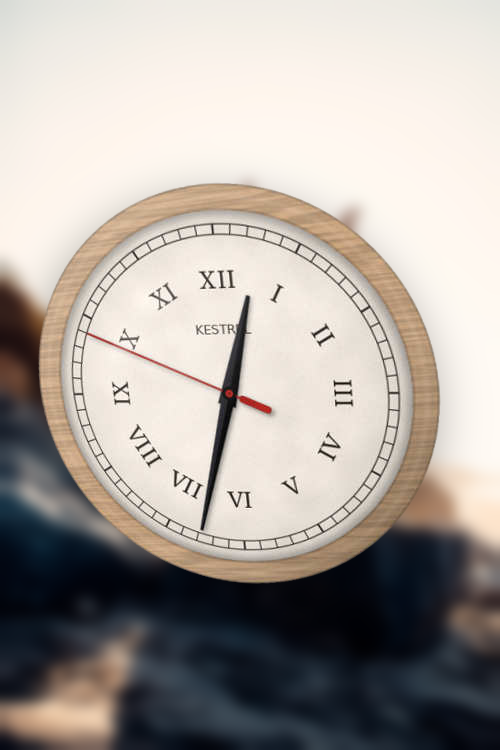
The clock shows **12:32:49**
